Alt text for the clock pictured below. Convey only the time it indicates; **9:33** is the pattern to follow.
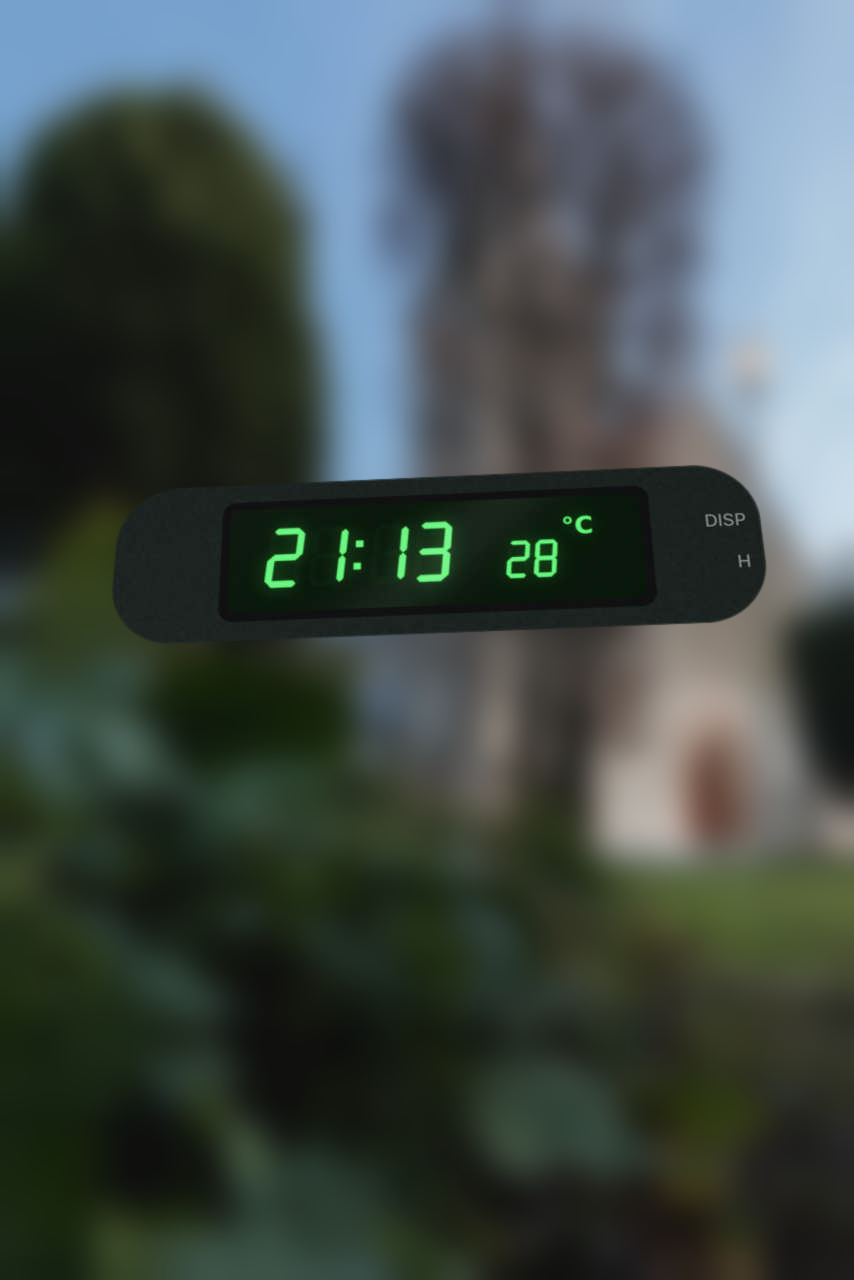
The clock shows **21:13**
